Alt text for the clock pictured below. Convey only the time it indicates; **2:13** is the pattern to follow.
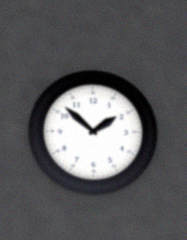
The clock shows **1:52**
